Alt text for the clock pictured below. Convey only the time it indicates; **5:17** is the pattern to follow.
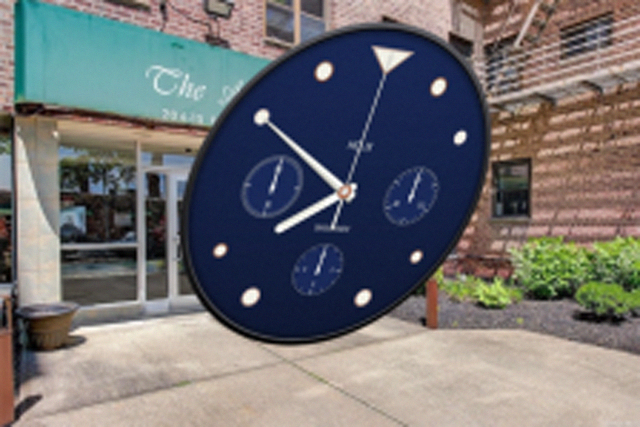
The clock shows **7:50**
